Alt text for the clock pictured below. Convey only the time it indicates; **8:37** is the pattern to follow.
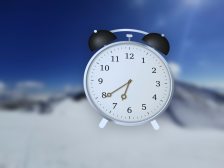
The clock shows **6:39**
